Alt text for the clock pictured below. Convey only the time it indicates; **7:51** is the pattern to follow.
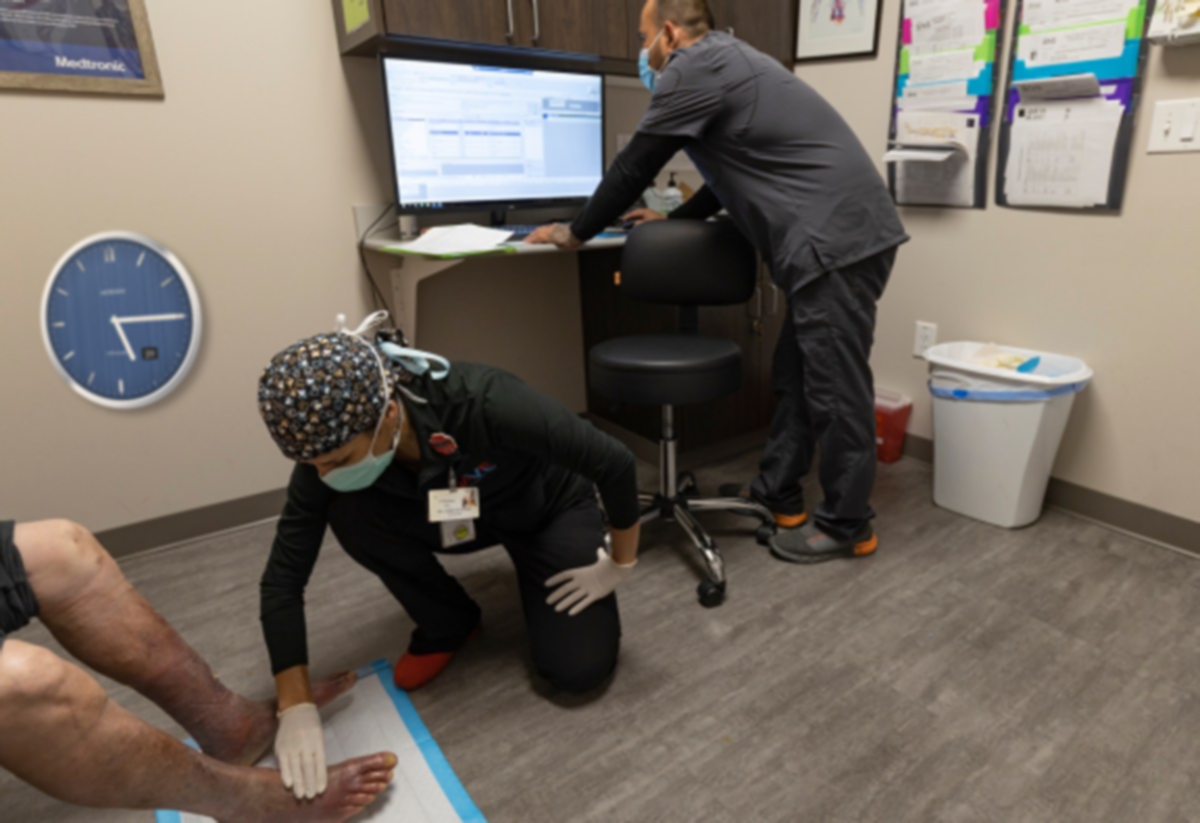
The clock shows **5:15**
